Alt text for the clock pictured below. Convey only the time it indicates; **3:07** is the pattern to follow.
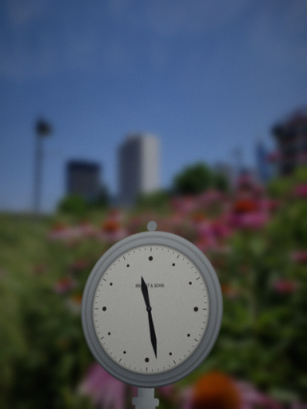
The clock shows **11:28**
